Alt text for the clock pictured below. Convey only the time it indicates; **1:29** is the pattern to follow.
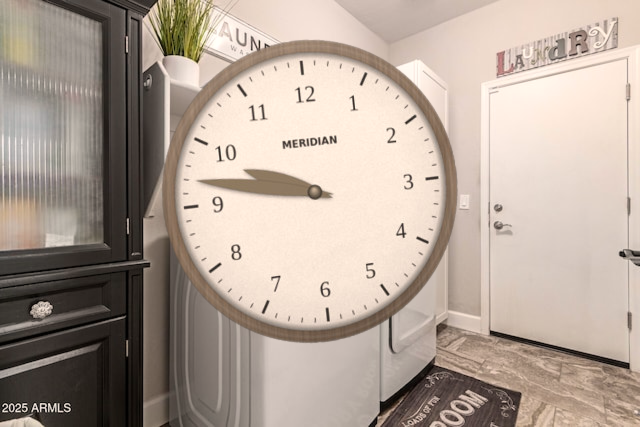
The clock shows **9:47**
